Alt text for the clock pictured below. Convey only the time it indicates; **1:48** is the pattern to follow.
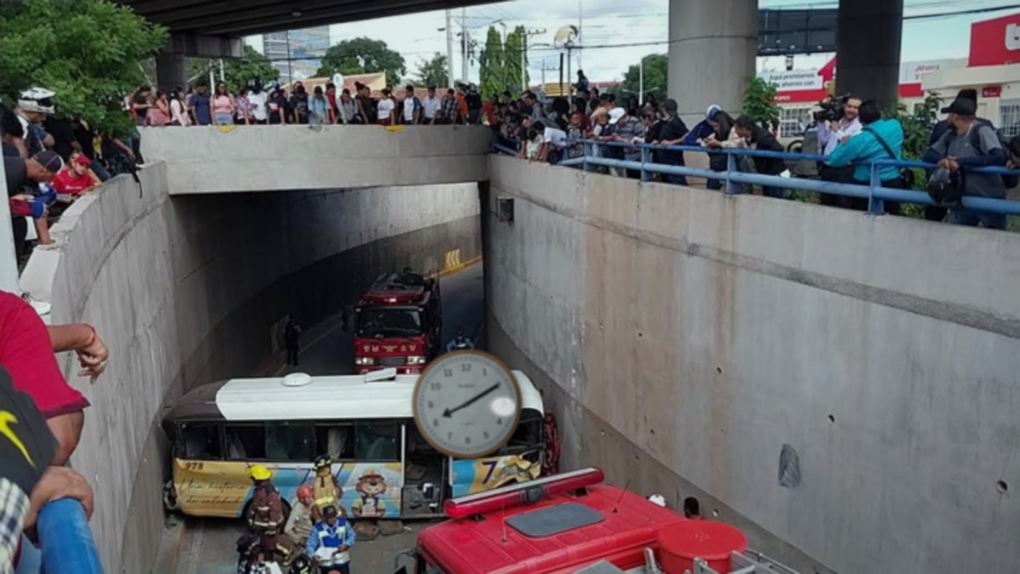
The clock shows **8:10**
